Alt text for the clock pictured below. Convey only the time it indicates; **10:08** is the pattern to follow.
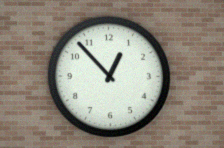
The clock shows **12:53**
